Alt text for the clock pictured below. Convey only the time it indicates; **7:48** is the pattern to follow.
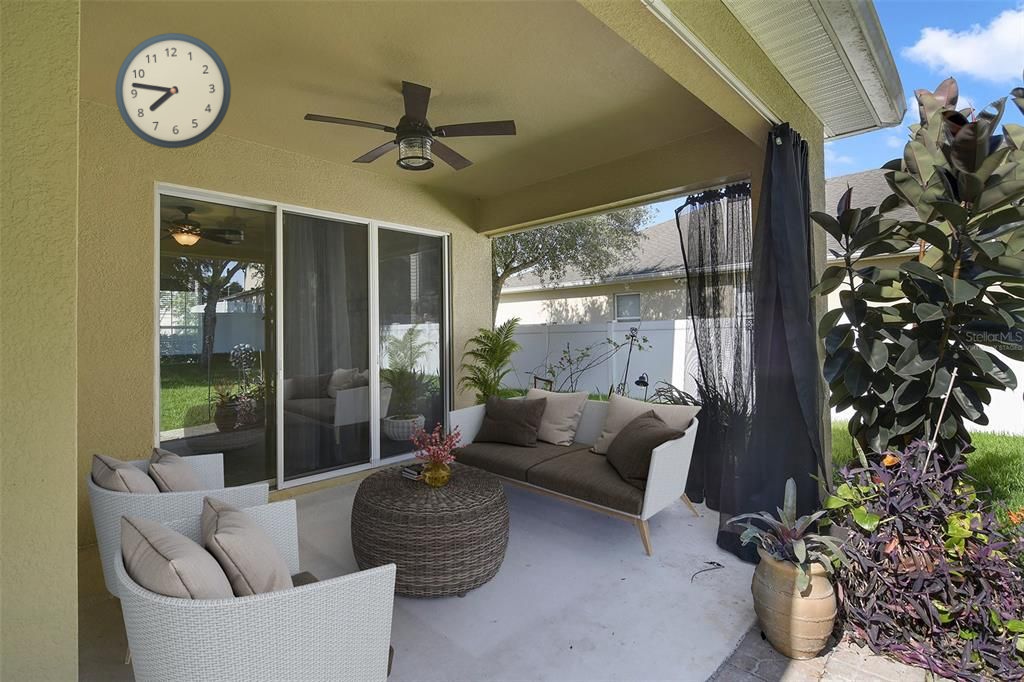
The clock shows **7:47**
